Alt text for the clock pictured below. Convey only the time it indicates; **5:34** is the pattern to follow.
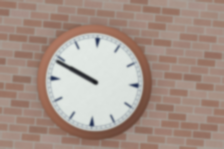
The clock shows **9:49**
